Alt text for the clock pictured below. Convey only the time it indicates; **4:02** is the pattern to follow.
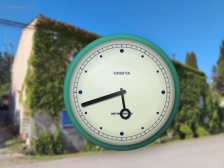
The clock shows **5:42**
